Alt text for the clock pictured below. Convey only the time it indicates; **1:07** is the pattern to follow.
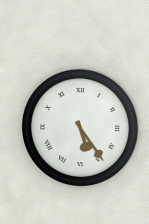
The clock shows **5:24**
